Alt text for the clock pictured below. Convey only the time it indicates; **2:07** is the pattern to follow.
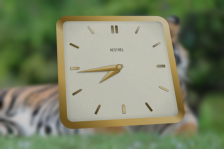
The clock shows **7:44**
